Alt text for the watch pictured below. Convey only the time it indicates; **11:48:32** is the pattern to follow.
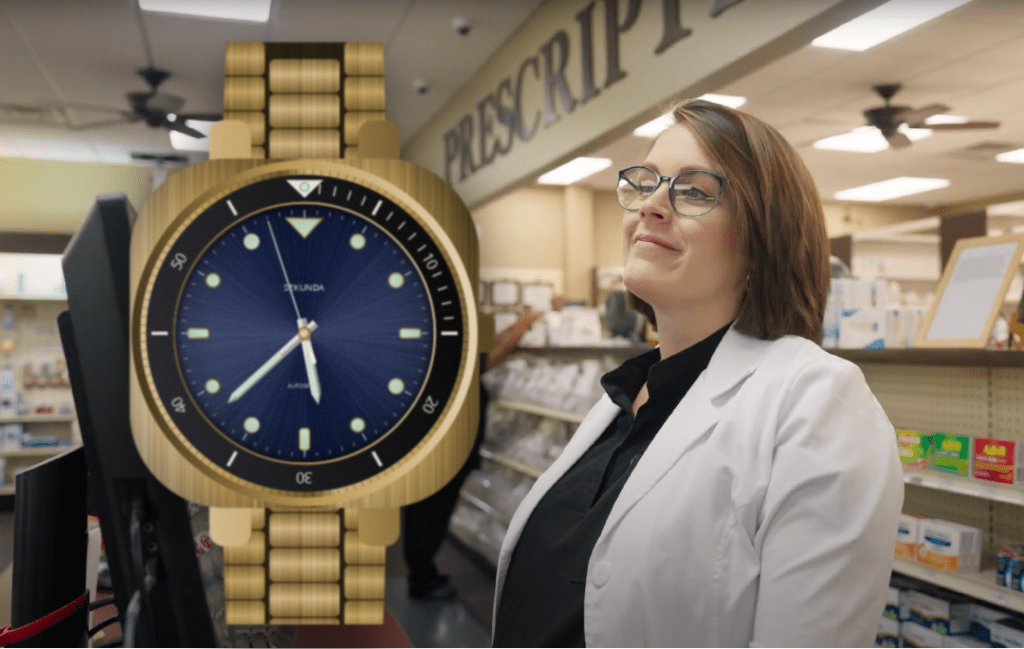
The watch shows **5:37:57**
